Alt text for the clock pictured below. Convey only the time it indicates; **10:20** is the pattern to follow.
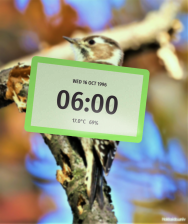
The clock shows **6:00**
